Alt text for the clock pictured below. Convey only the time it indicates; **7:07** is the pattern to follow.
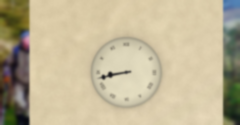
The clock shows **8:43**
